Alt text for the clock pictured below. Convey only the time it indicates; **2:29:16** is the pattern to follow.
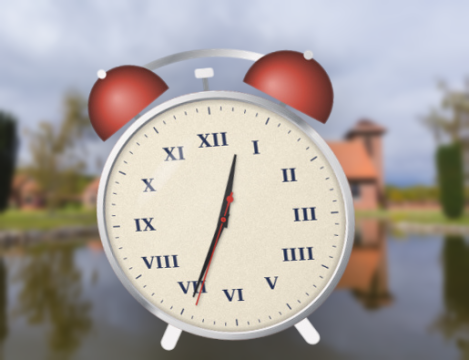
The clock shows **12:34:34**
